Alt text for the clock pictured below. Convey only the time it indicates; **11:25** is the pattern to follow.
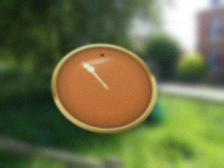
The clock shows **10:54**
